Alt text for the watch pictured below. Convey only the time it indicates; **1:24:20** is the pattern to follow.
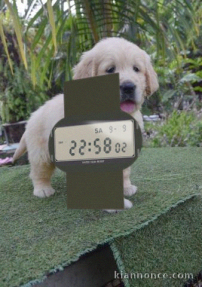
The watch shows **22:58:02**
